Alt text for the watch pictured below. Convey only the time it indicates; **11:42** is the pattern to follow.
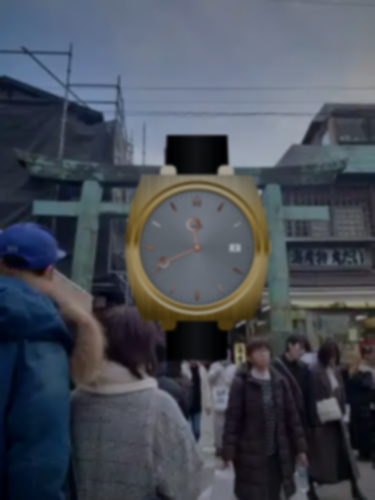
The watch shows **11:41**
